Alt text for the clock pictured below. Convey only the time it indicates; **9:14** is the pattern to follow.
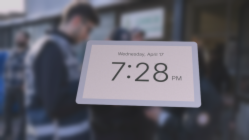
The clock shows **7:28**
